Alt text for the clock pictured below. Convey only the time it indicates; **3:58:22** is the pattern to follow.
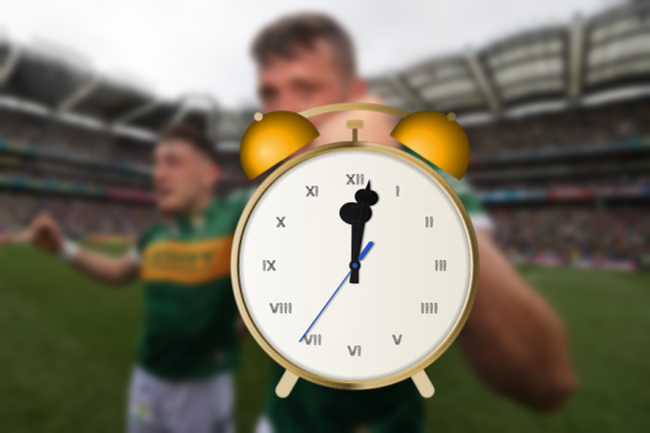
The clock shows **12:01:36**
